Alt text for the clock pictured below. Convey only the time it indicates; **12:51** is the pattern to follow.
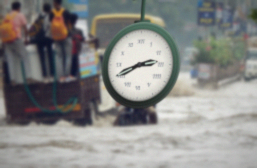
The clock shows **2:41**
